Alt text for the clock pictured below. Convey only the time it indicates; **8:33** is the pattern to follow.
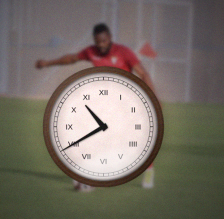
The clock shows **10:40**
